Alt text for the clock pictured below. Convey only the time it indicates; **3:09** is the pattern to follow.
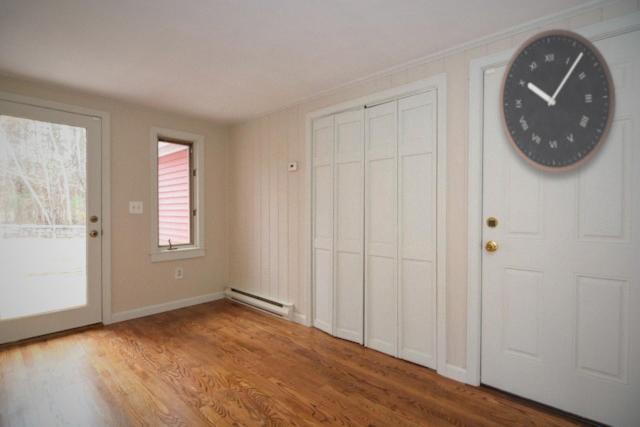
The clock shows **10:07**
